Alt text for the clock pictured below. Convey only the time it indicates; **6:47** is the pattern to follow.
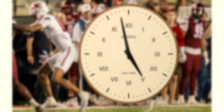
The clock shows **4:58**
